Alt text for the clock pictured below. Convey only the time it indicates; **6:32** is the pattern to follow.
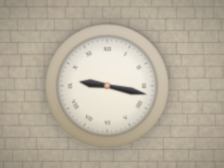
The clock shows **9:17**
